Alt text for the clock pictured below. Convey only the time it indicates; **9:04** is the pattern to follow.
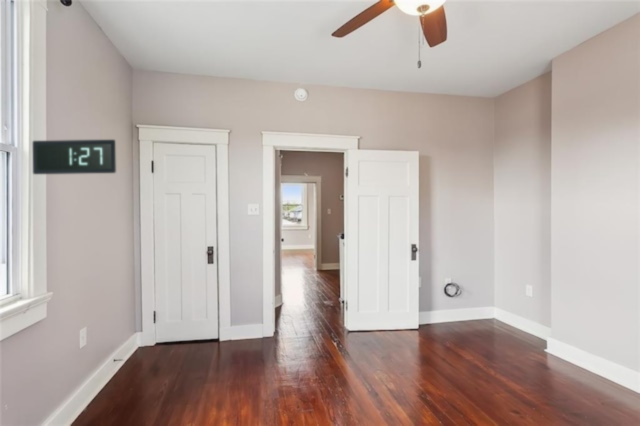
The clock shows **1:27**
